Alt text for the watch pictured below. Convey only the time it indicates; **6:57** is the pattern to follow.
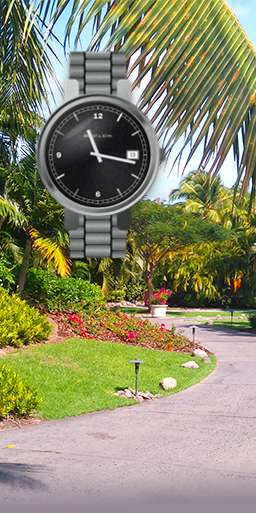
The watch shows **11:17**
